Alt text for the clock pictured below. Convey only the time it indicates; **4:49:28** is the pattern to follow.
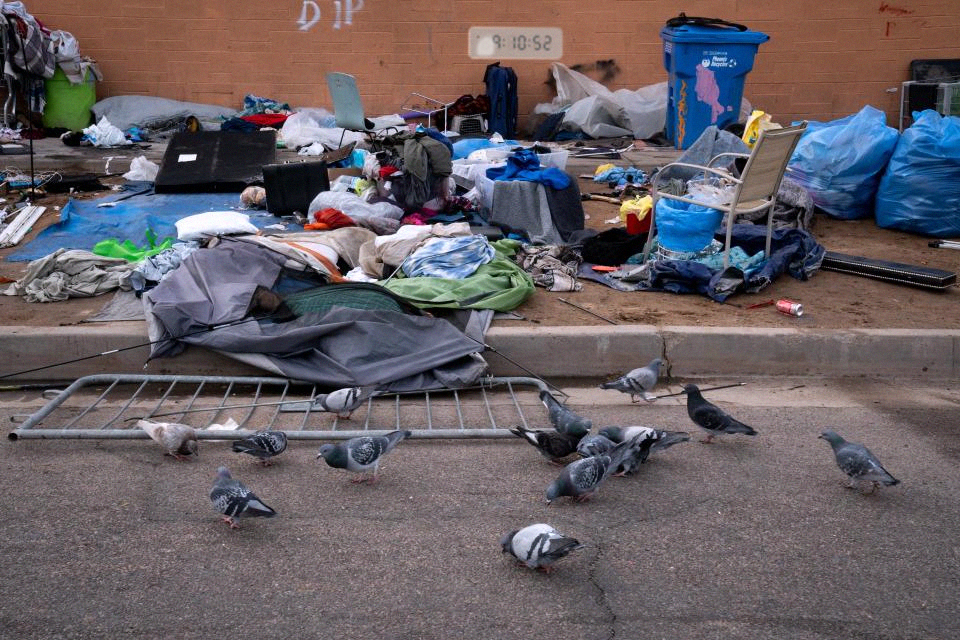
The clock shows **9:10:52**
